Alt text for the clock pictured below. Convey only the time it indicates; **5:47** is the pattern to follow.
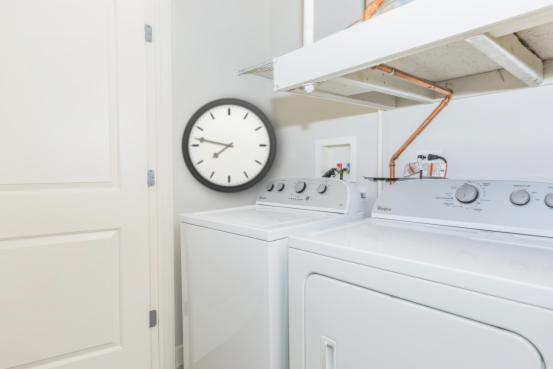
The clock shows **7:47**
